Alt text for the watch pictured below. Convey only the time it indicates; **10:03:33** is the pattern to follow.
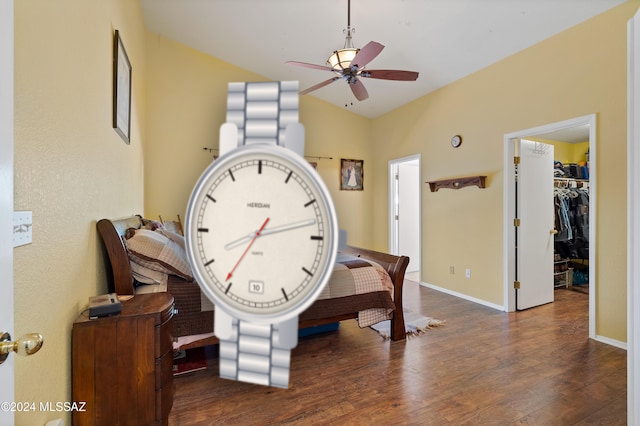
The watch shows **8:12:36**
